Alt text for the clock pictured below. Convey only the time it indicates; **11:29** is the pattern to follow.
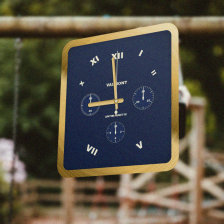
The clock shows **8:59**
